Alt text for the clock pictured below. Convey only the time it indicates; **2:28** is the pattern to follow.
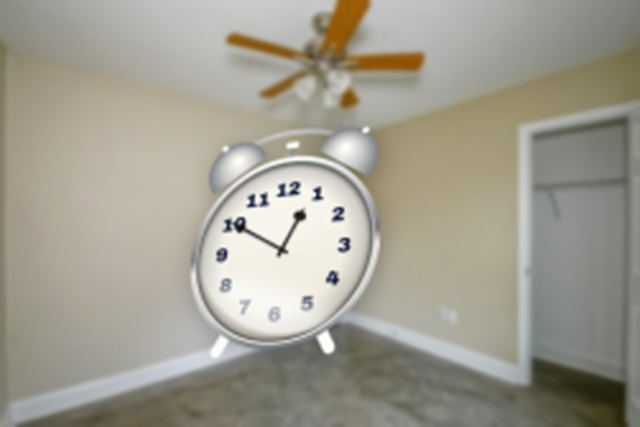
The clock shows **12:50**
